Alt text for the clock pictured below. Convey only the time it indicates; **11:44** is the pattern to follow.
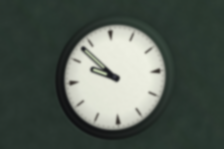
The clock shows **9:53**
